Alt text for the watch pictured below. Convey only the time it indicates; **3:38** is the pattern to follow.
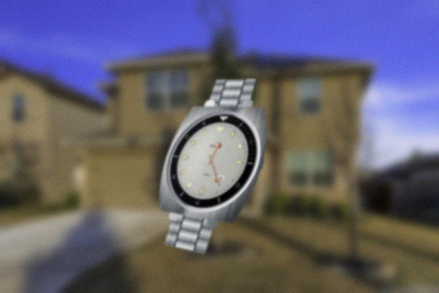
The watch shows **12:24**
